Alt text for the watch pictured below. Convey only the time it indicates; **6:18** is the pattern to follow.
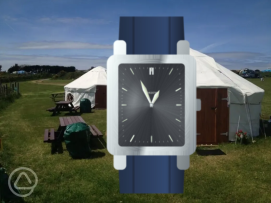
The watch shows **12:56**
